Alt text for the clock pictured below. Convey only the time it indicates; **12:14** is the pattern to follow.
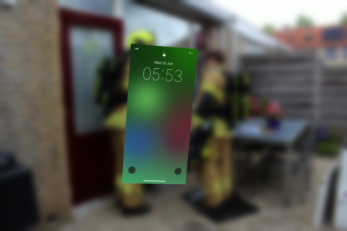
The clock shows **5:53**
